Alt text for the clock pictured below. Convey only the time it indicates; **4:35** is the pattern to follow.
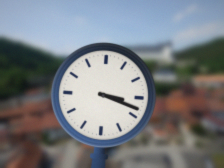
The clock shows **3:18**
